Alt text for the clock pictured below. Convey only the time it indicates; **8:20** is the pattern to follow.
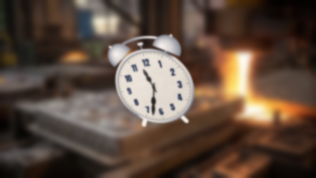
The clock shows **11:33**
